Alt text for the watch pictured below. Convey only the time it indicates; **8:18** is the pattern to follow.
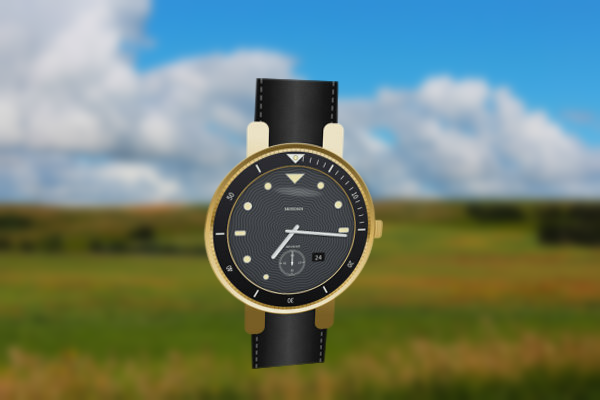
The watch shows **7:16**
